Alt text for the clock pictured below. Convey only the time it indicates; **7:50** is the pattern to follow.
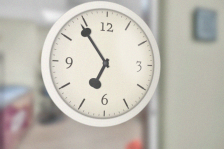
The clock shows **6:54**
